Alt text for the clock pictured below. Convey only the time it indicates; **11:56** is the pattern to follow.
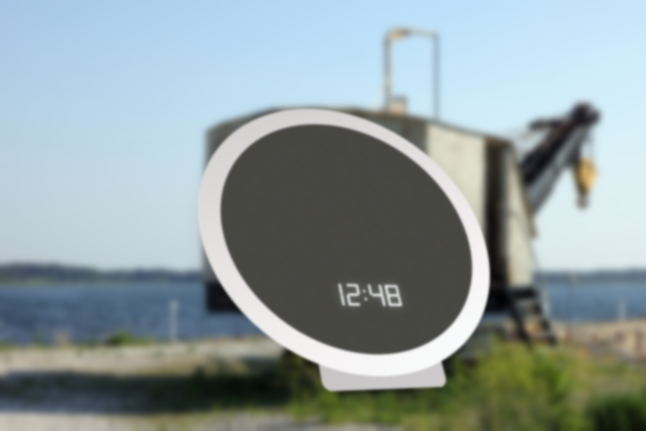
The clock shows **12:48**
